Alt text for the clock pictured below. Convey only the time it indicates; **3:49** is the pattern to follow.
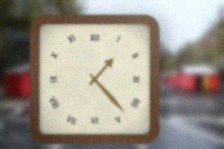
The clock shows **1:23**
